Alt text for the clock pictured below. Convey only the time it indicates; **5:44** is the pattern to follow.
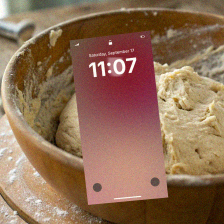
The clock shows **11:07**
